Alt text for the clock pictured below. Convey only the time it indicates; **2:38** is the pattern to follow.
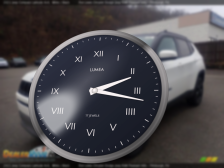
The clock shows **2:17**
